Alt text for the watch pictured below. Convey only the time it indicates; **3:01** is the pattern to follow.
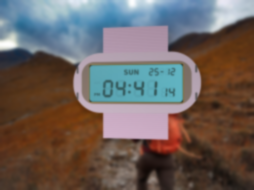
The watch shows **4:41**
